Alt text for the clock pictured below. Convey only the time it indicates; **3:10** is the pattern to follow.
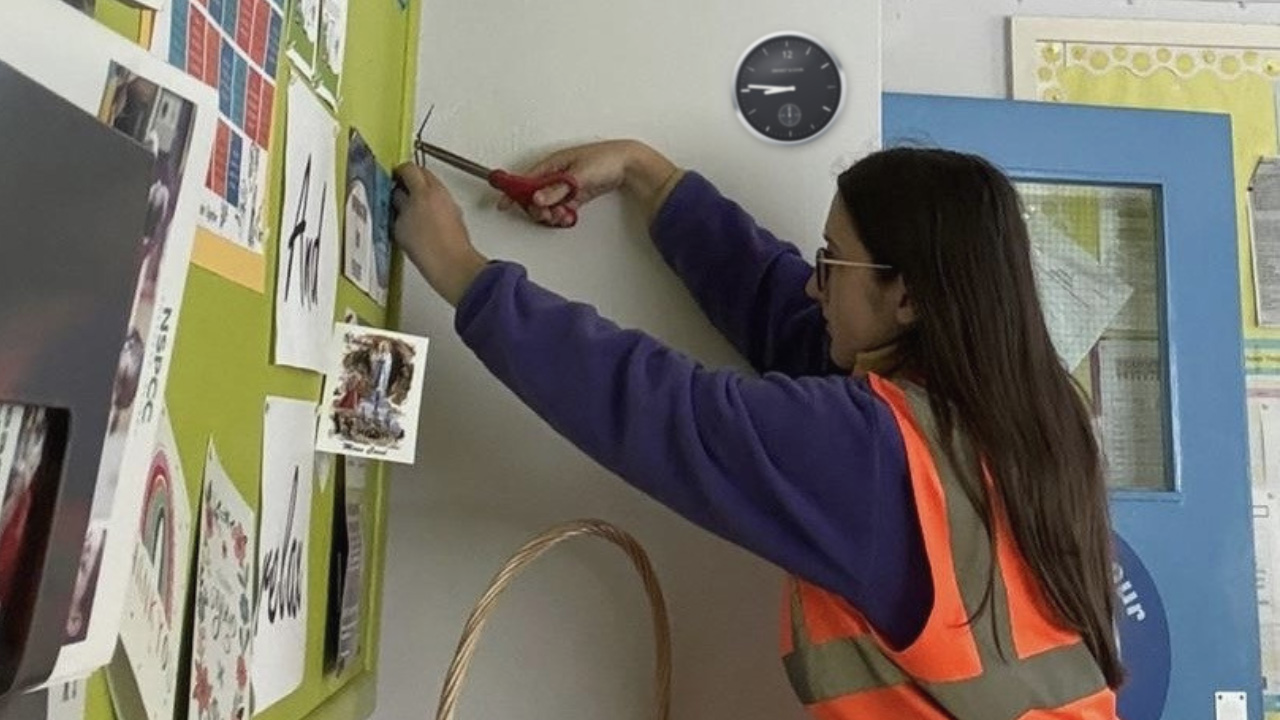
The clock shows **8:46**
